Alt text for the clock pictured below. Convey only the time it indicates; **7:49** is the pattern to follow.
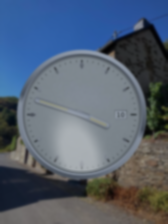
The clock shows **3:48**
